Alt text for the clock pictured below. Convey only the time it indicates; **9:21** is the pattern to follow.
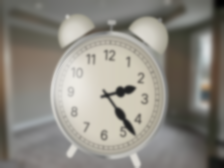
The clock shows **2:23**
